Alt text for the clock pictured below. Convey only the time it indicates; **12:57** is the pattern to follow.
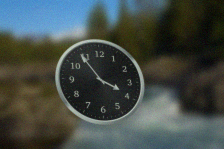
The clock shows **3:54**
